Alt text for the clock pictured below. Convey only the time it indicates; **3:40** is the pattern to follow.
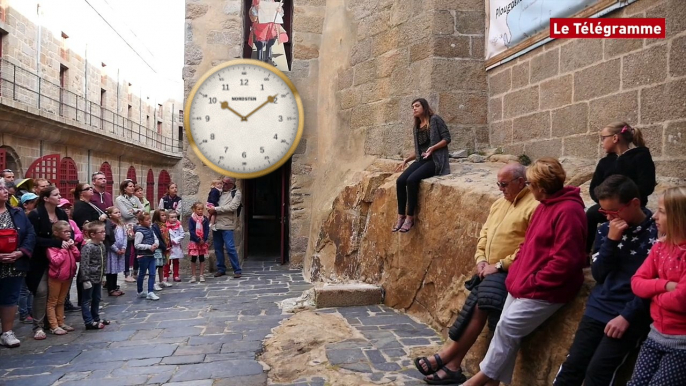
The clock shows **10:09**
